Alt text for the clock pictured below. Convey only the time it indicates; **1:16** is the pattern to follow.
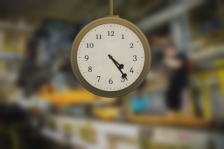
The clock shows **4:24**
